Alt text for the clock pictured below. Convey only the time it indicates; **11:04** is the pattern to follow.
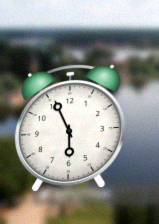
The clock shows **5:56**
